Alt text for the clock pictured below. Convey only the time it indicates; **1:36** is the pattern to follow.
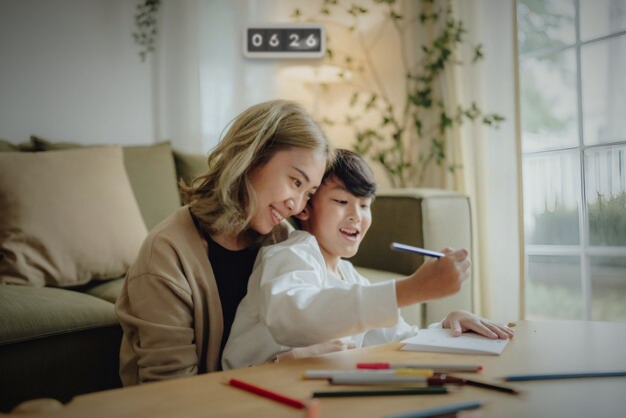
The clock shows **6:26**
